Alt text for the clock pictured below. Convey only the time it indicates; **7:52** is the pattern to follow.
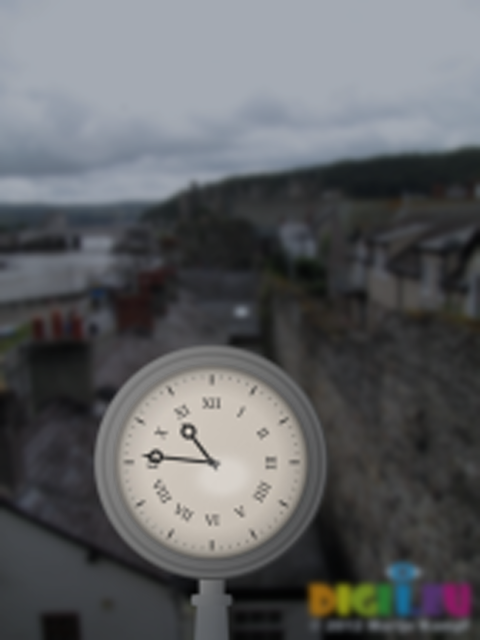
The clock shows **10:46**
